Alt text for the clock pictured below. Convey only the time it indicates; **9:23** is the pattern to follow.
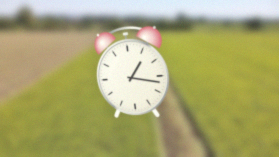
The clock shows **1:17**
